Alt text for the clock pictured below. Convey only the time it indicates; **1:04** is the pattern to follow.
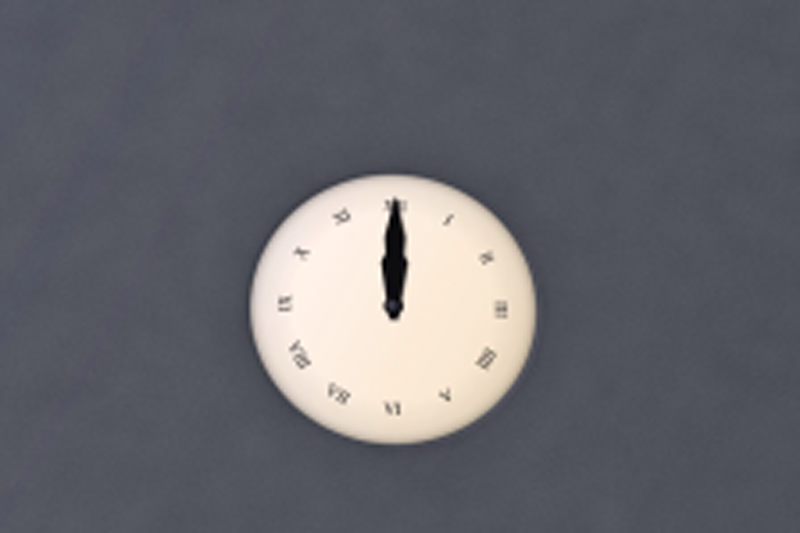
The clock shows **12:00**
